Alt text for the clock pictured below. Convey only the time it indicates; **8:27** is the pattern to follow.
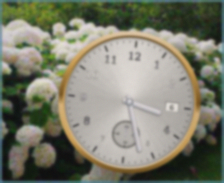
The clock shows **3:27**
